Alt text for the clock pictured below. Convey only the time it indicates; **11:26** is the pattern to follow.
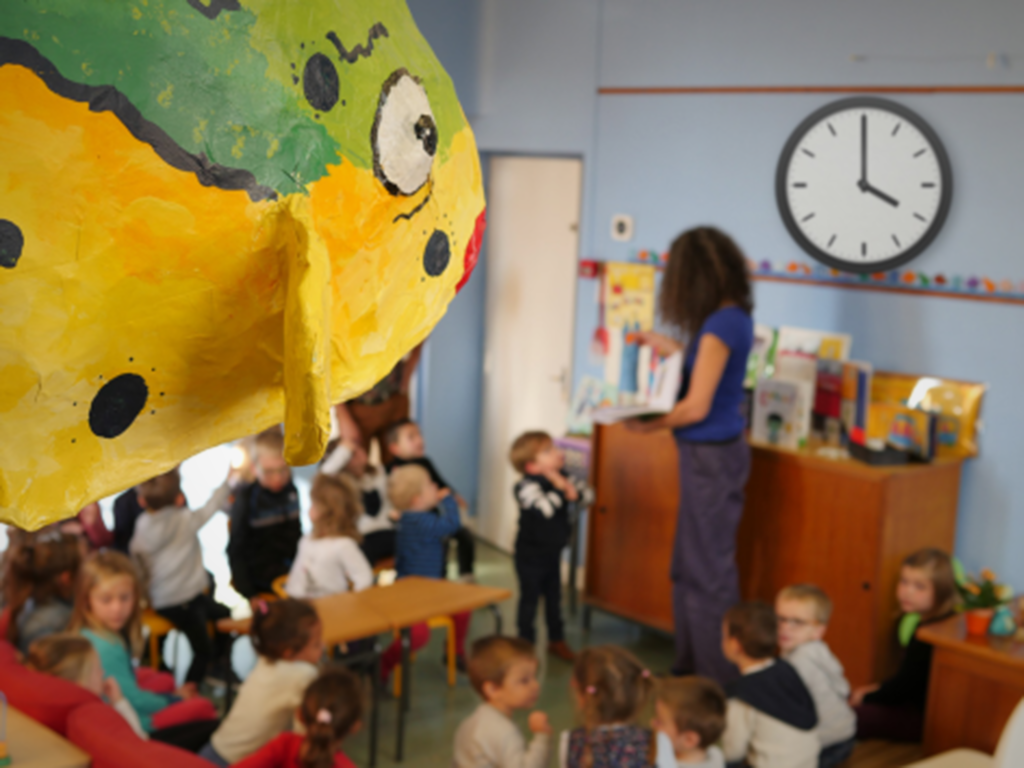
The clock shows **4:00**
